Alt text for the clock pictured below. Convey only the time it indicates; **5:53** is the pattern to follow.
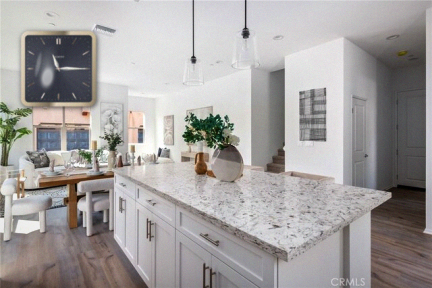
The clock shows **11:15**
